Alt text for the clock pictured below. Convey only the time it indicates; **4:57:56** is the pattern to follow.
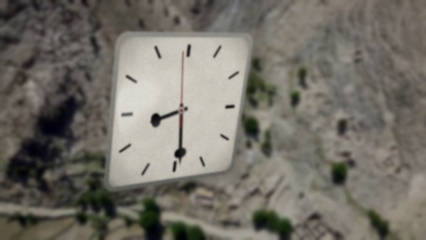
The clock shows **8:28:59**
